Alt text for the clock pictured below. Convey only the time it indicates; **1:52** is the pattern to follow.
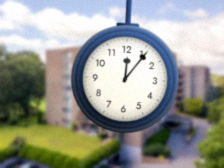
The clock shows **12:06**
